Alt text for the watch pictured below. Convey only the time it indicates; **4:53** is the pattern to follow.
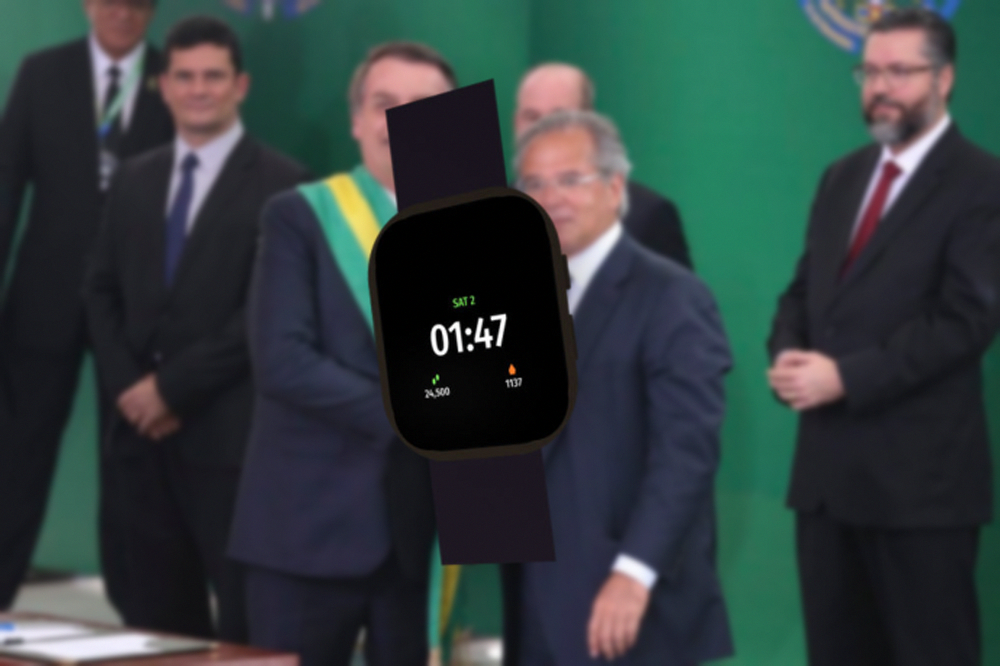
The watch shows **1:47**
